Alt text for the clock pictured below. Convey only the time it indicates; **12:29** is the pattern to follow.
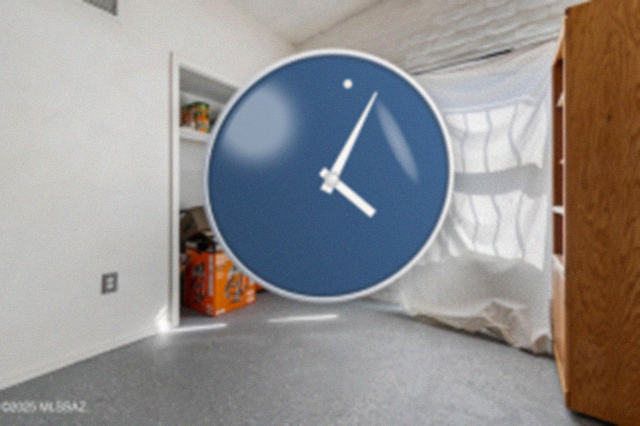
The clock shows **4:03**
